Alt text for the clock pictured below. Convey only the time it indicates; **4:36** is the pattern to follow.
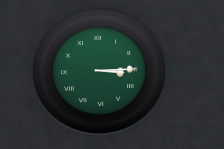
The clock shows **3:15**
